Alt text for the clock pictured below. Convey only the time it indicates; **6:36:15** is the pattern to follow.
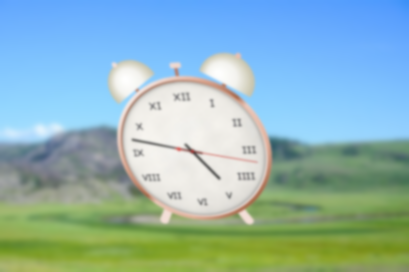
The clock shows **4:47:17**
